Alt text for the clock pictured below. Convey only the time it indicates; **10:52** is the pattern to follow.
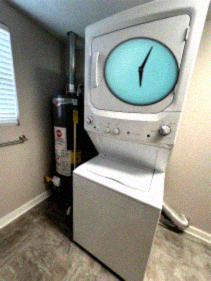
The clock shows **6:04**
